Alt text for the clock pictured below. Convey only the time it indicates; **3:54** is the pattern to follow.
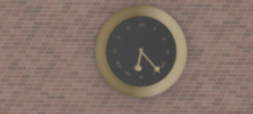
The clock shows **6:23**
